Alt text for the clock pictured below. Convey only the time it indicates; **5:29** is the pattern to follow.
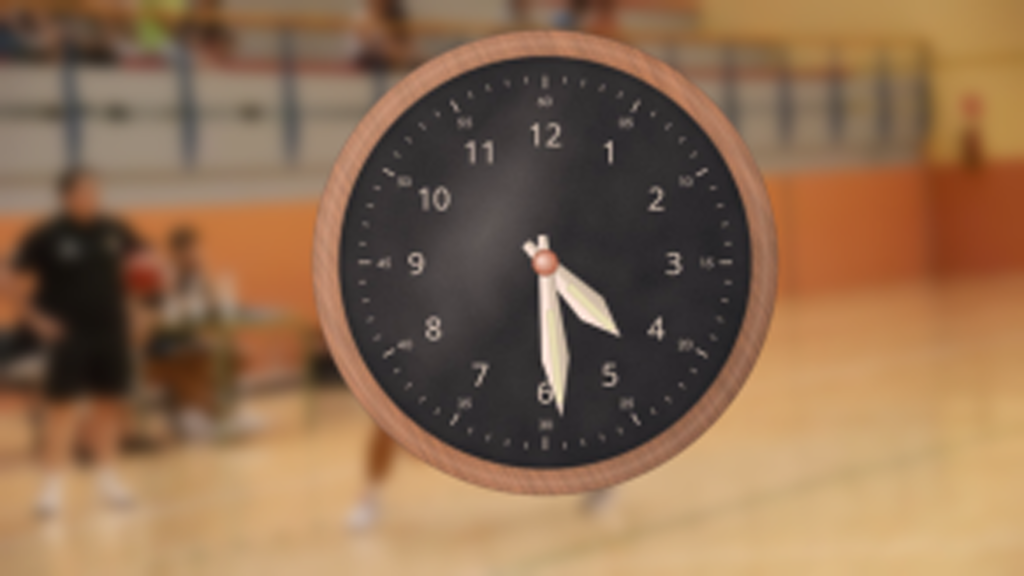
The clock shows **4:29**
